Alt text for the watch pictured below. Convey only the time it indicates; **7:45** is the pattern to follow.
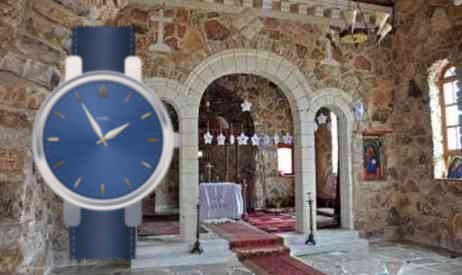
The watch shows **1:55**
